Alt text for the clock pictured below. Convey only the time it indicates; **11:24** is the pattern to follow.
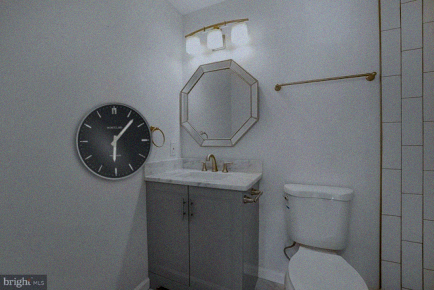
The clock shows **6:07**
